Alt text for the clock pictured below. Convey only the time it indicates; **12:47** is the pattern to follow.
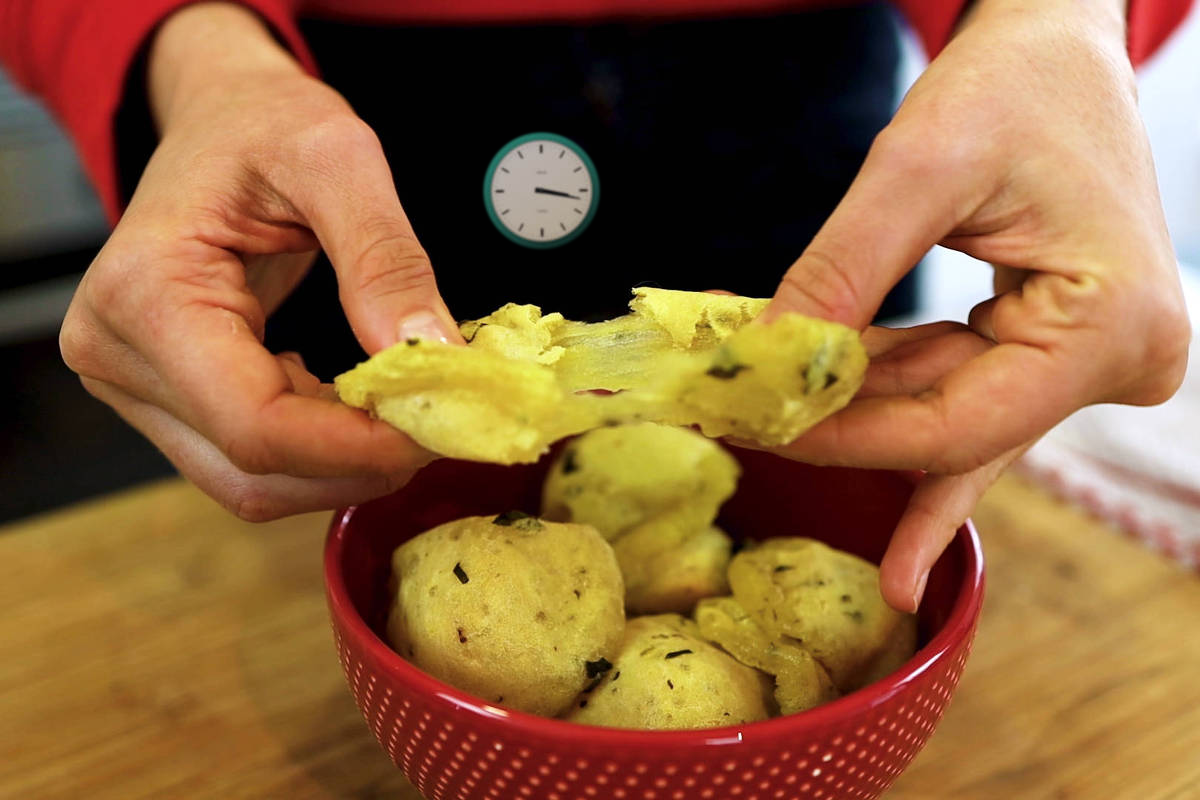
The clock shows **3:17**
